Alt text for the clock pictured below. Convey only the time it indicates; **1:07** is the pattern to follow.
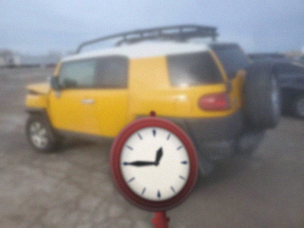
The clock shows **12:45**
